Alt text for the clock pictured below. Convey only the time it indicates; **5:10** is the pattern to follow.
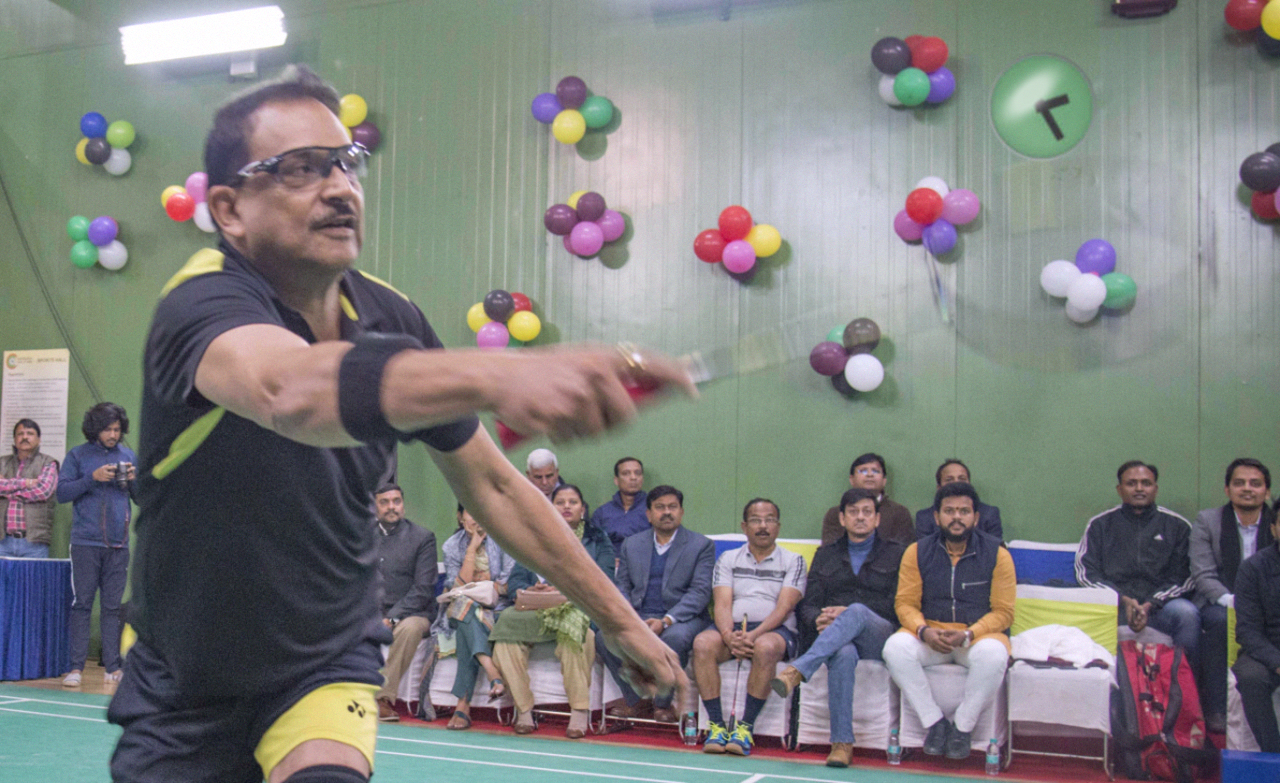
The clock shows **2:25**
